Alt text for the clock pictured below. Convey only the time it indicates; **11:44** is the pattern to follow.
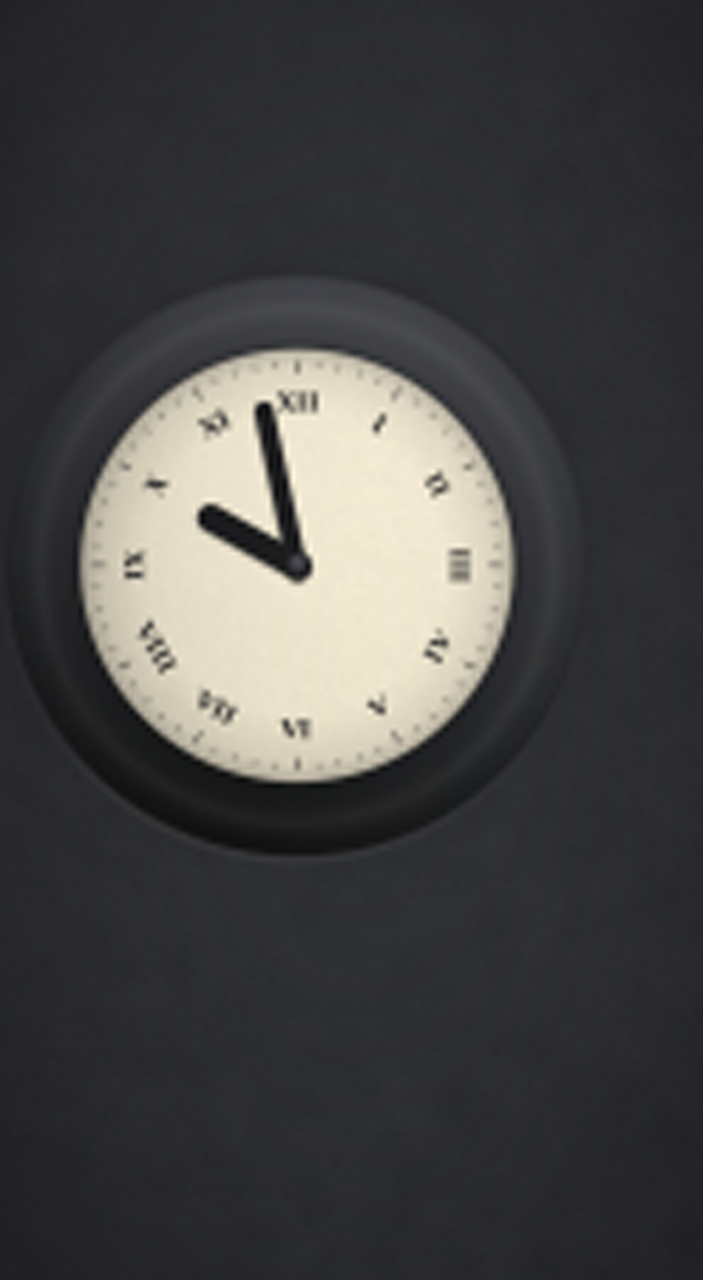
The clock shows **9:58**
